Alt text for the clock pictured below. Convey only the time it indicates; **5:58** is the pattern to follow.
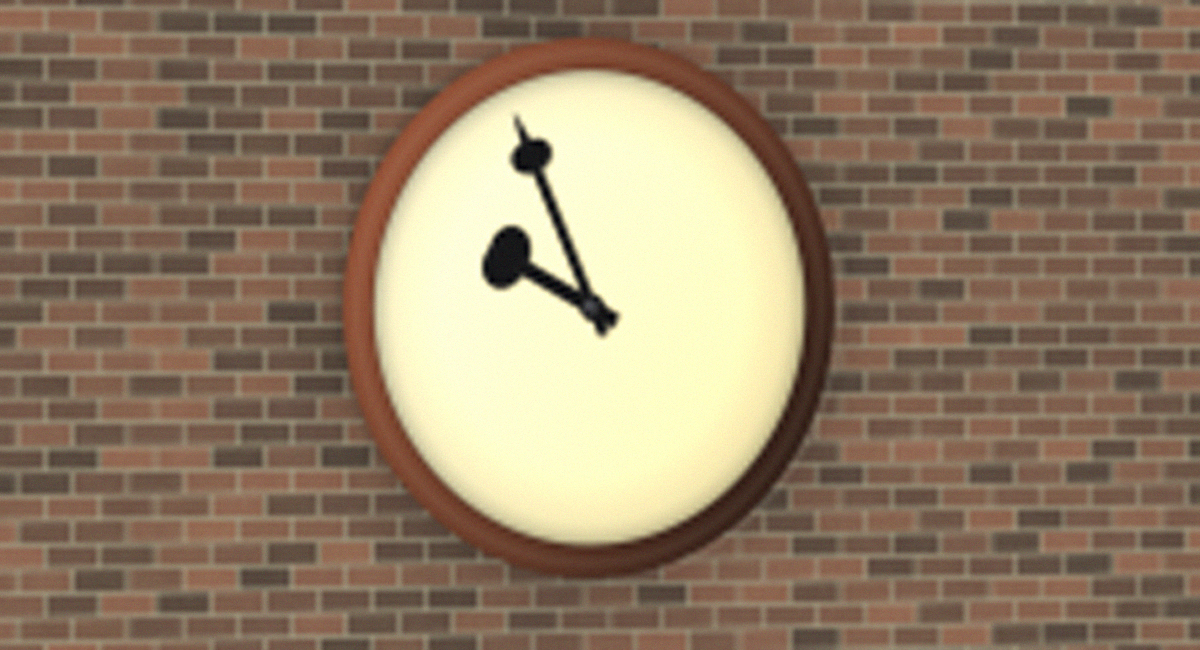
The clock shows **9:56**
